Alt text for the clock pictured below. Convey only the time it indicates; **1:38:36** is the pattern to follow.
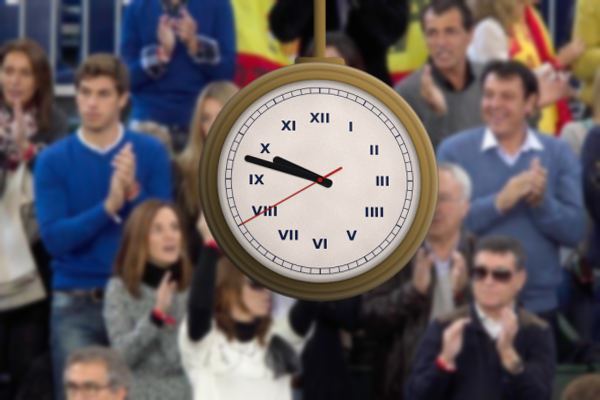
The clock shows **9:47:40**
